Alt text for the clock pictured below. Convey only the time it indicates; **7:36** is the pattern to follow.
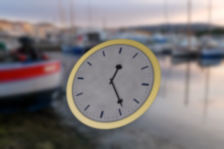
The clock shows **12:24**
